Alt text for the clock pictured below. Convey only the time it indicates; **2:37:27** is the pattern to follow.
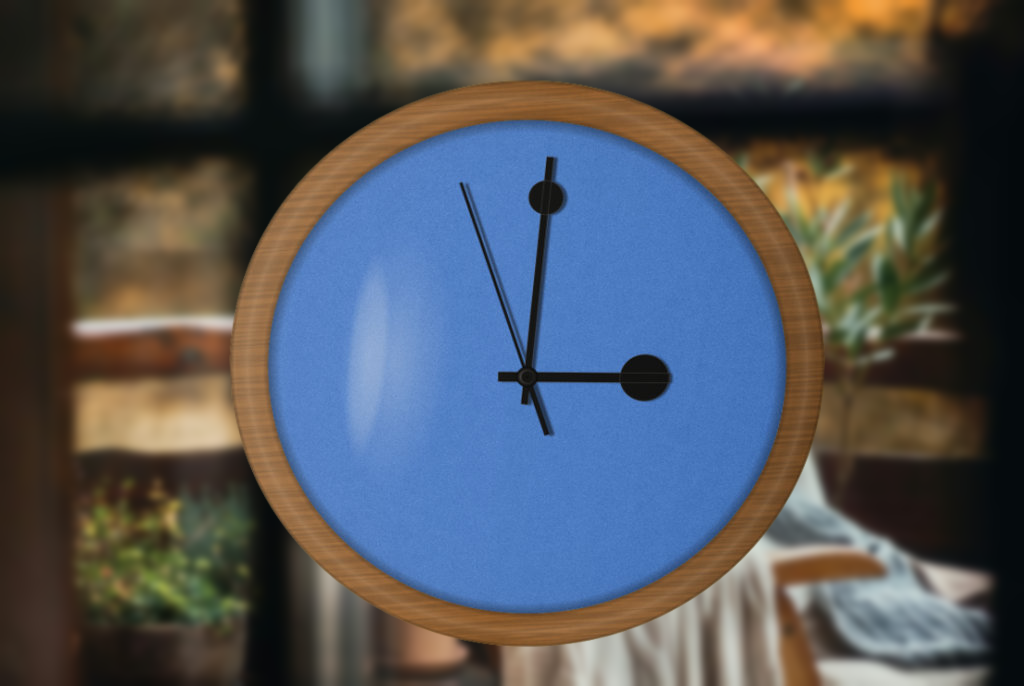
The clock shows **3:00:57**
